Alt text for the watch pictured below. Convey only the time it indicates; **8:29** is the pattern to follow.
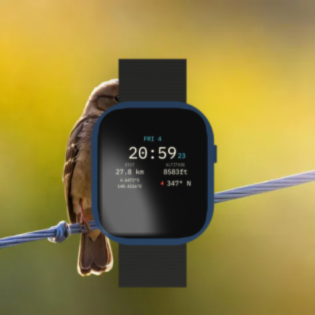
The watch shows **20:59**
